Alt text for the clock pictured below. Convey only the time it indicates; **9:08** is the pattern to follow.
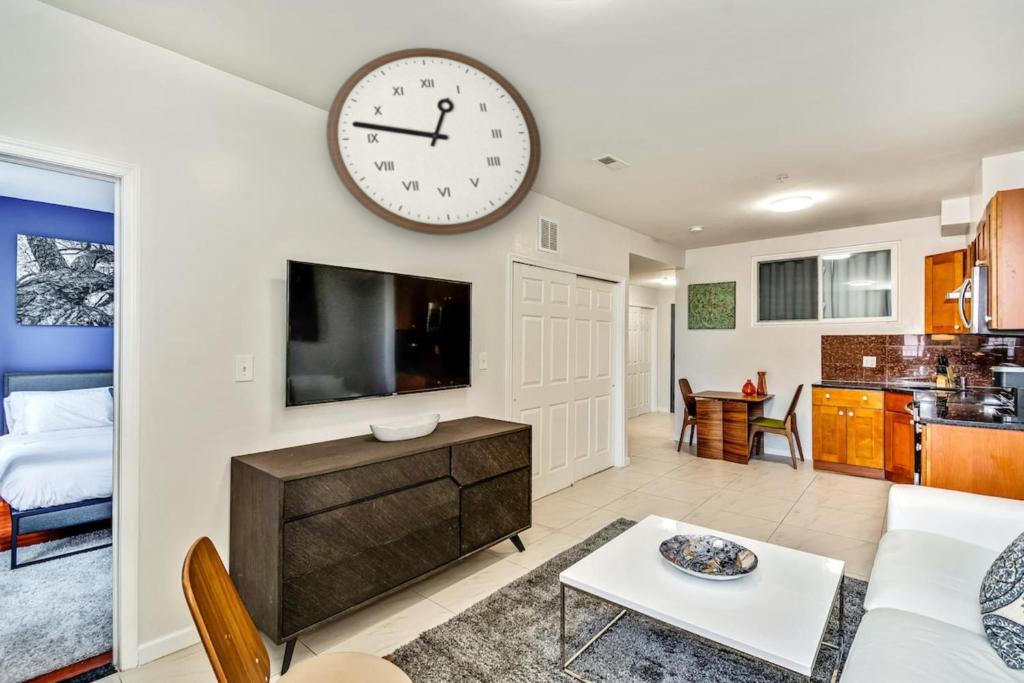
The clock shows **12:47**
